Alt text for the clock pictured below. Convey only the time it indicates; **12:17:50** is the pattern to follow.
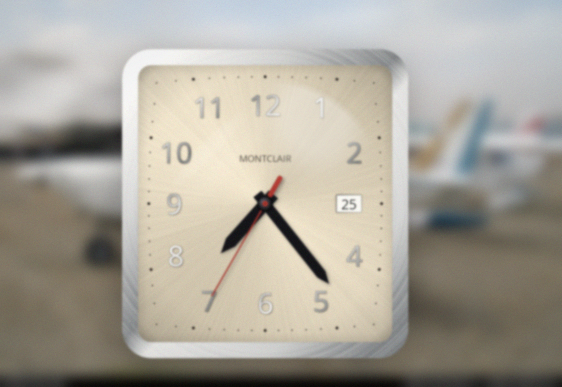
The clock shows **7:23:35**
